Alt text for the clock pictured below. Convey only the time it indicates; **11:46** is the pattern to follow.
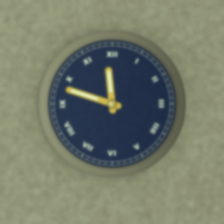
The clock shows **11:48**
